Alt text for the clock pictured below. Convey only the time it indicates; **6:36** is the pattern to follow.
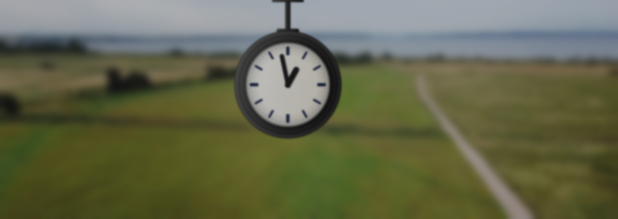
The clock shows **12:58**
